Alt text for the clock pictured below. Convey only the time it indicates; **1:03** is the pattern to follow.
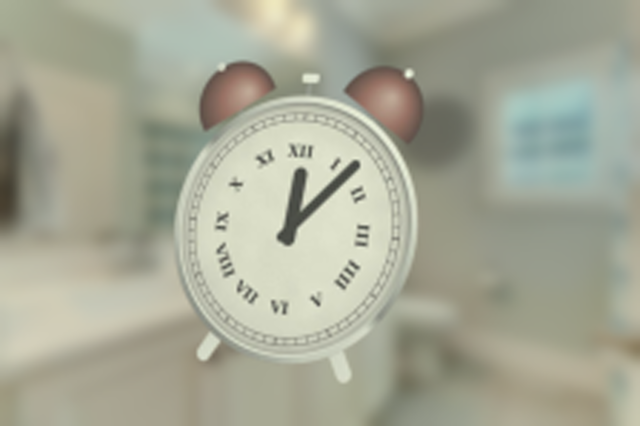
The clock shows **12:07**
